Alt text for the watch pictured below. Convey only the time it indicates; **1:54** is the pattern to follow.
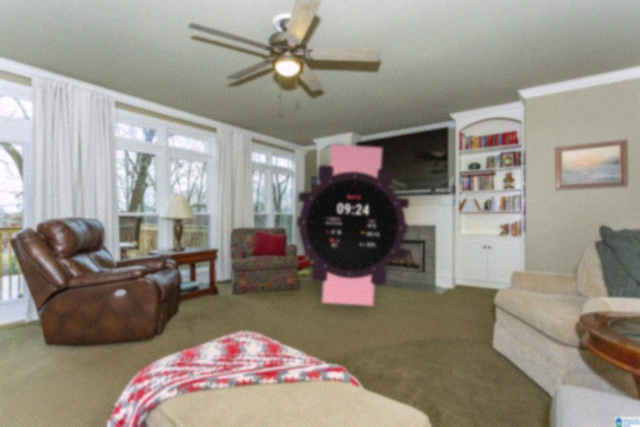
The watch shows **9:24**
